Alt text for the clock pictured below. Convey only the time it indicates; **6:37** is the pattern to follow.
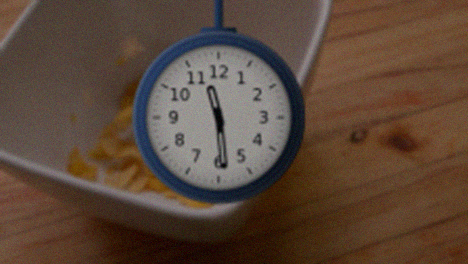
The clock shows **11:29**
